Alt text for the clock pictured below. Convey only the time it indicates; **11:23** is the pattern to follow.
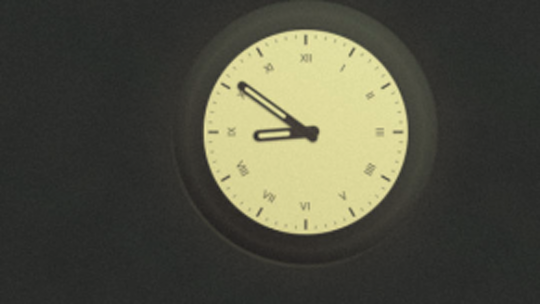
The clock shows **8:51**
